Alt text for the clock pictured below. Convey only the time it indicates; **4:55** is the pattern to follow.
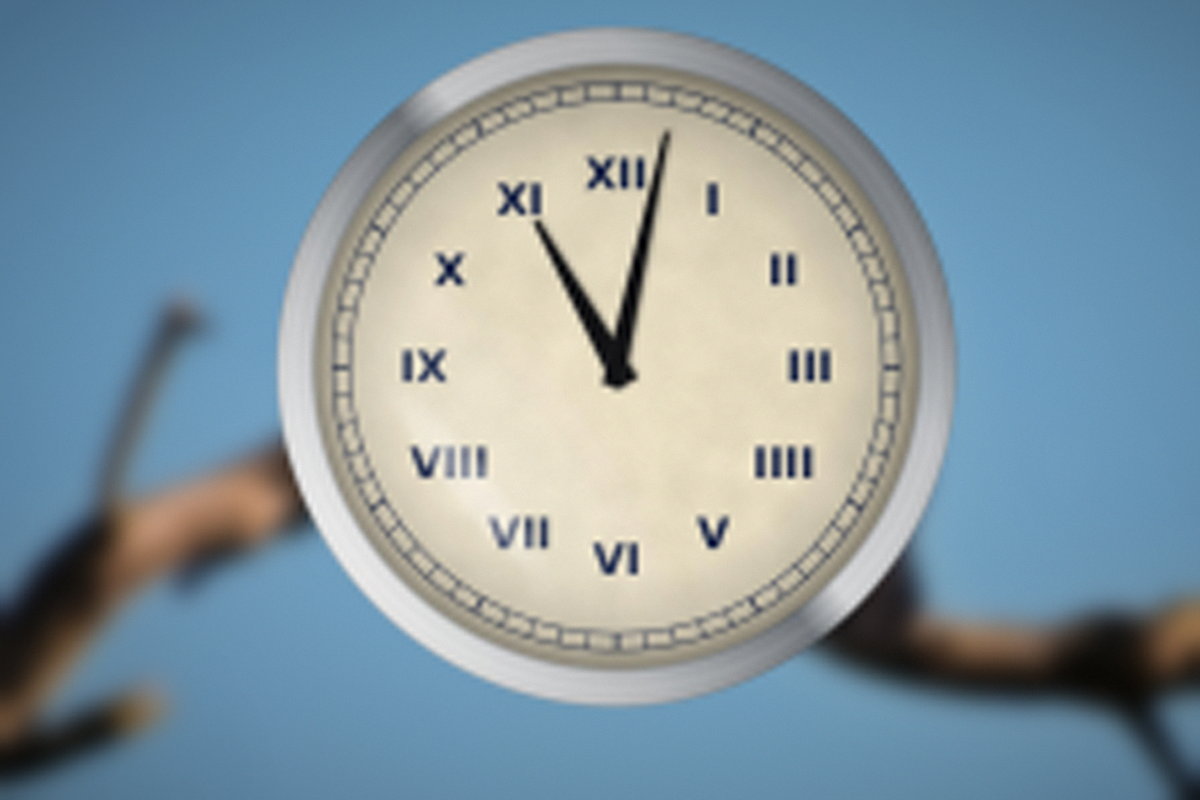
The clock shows **11:02**
